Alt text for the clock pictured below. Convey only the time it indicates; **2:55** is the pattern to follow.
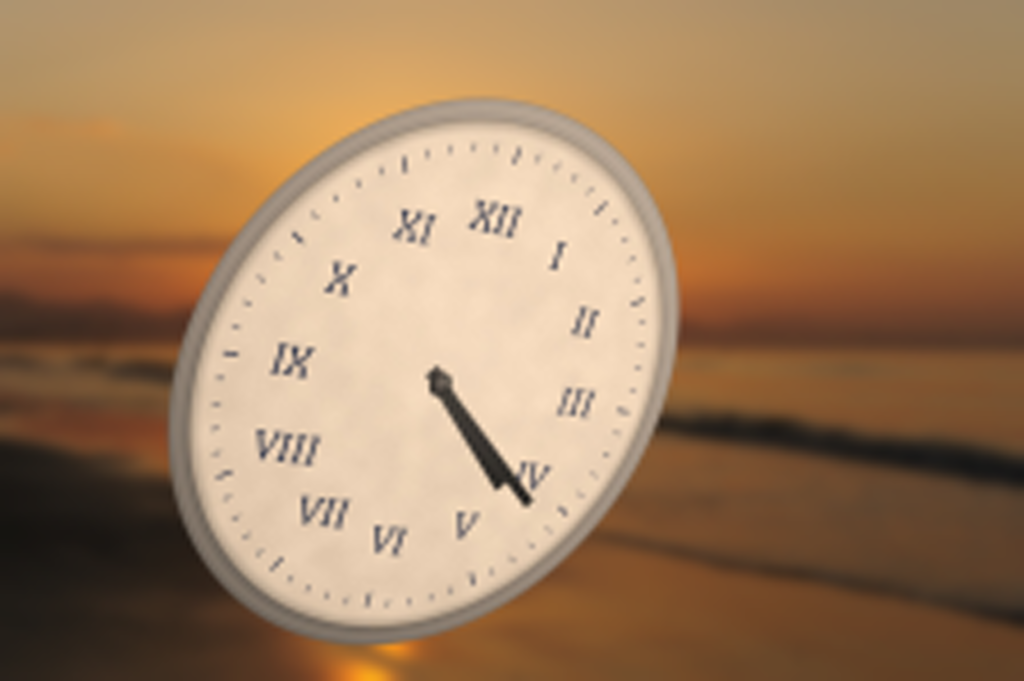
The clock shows **4:21**
